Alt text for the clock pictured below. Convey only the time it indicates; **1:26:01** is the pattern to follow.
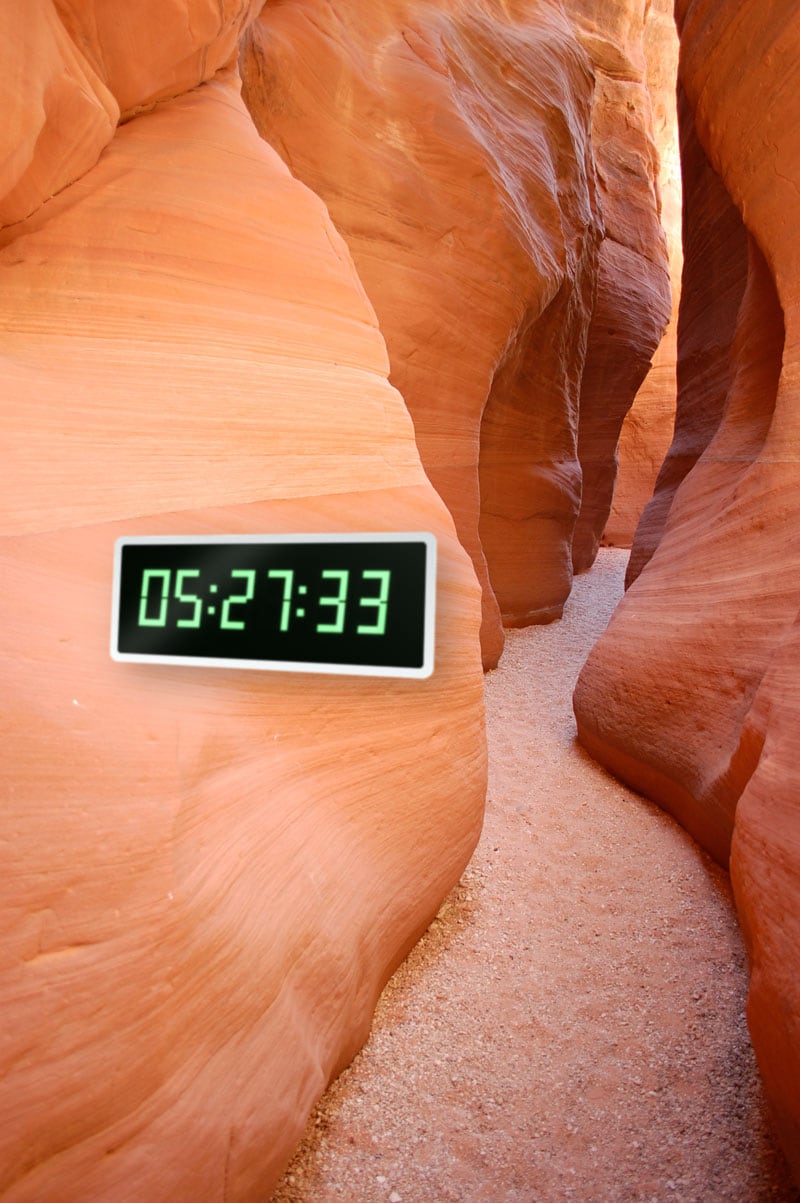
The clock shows **5:27:33**
